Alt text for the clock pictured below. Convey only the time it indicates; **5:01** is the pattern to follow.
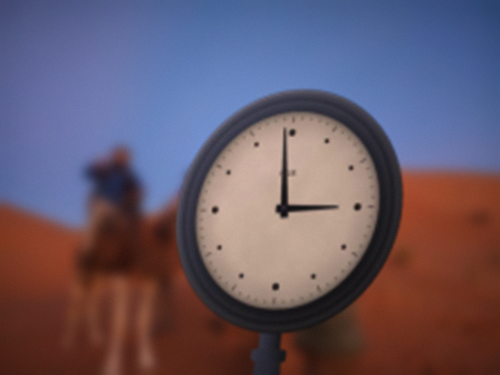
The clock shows **2:59**
